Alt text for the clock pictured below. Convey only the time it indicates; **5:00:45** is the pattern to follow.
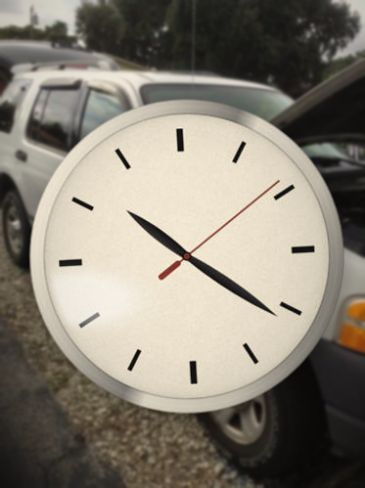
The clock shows **10:21:09**
